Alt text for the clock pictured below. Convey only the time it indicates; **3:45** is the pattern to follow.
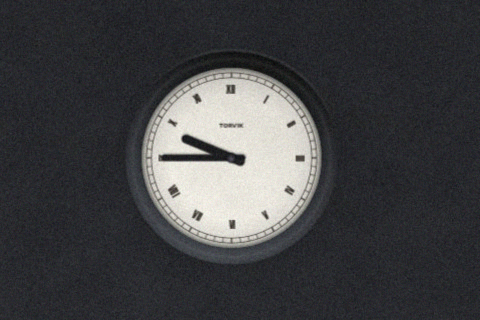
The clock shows **9:45**
